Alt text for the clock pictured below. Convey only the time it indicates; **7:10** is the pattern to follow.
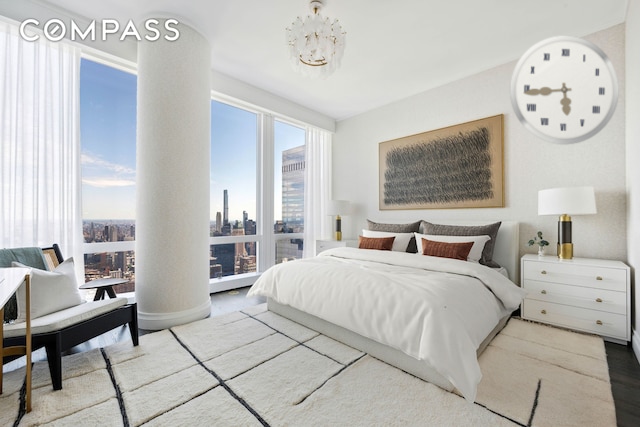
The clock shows **5:44**
